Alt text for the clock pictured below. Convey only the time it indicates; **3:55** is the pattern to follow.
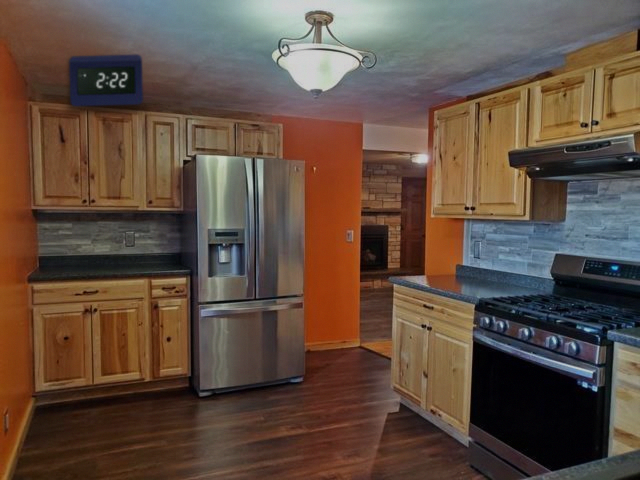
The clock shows **2:22**
